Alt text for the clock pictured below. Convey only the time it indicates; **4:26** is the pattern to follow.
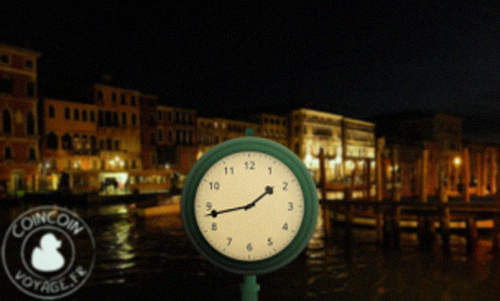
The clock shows **1:43**
